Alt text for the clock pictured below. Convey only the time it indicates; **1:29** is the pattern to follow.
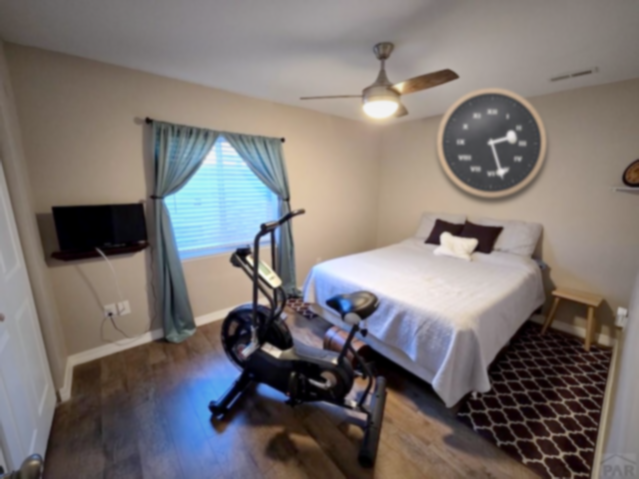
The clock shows **2:27**
